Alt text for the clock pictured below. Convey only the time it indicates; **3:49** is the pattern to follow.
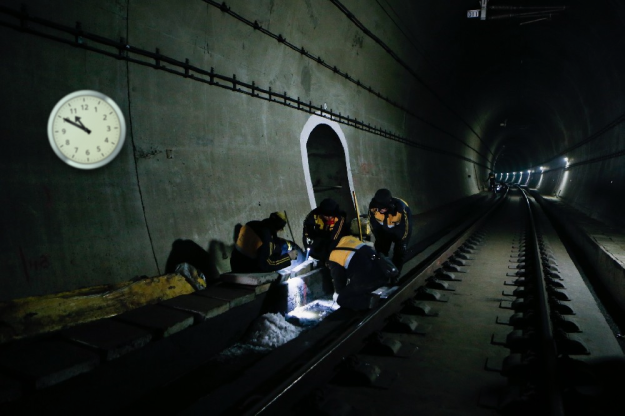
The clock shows **10:50**
